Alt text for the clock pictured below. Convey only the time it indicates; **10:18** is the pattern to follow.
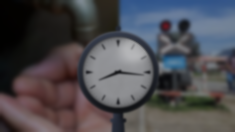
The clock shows **8:16**
